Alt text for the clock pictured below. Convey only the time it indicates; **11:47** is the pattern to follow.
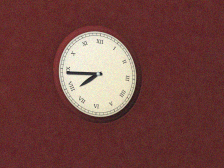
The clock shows **7:44**
